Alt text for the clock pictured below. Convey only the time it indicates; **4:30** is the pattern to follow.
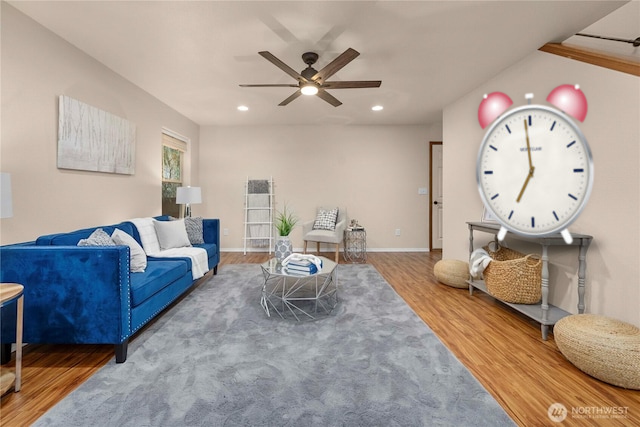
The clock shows **6:59**
